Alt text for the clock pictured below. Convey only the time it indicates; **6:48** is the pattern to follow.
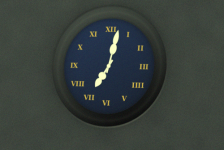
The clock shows **7:02**
